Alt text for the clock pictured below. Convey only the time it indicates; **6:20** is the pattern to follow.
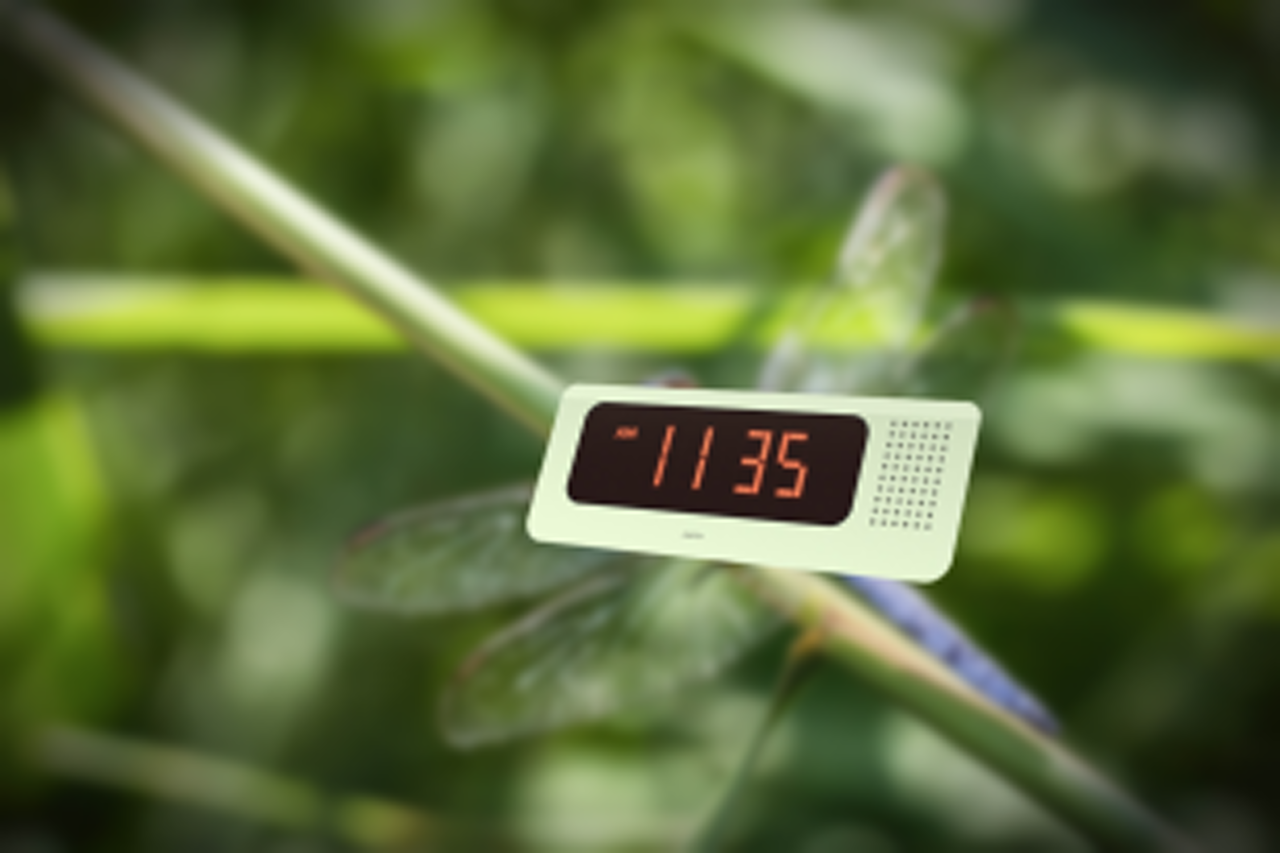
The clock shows **11:35**
